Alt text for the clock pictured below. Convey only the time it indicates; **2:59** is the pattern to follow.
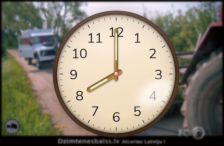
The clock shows **8:00**
